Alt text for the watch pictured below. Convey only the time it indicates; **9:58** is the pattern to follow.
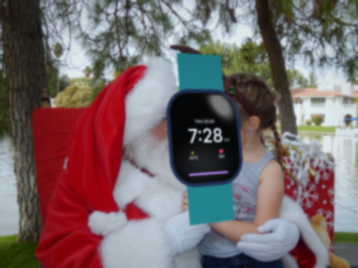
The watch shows **7:28**
